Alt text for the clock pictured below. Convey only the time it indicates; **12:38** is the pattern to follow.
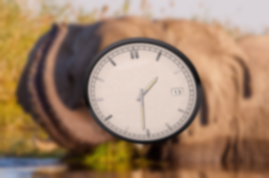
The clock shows **1:31**
